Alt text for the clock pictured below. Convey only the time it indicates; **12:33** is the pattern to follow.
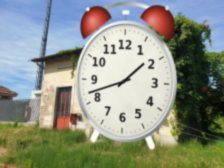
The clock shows **1:42**
